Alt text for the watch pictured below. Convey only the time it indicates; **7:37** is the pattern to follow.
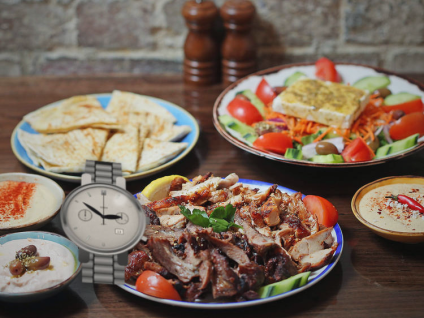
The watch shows **2:51**
